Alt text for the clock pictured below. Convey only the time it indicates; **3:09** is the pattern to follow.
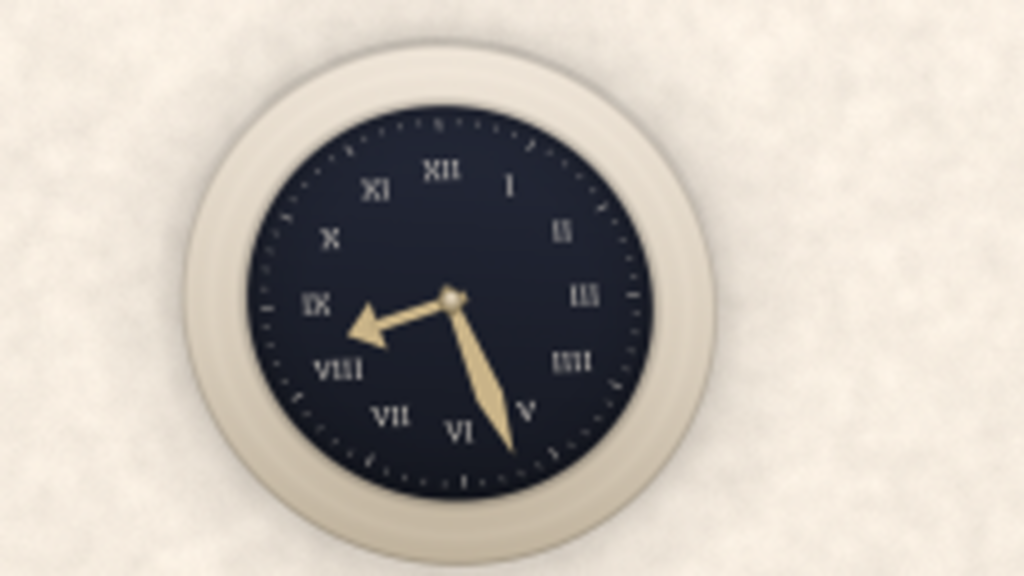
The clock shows **8:27**
